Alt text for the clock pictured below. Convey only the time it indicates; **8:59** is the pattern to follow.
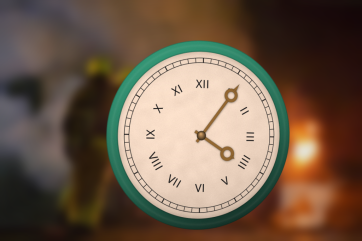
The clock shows **4:06**
